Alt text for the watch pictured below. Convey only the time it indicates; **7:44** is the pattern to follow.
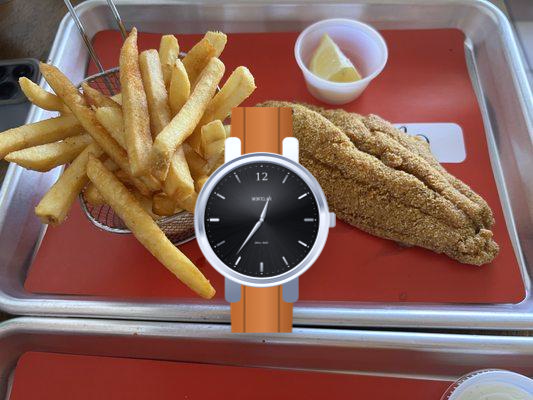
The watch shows **12:36**
